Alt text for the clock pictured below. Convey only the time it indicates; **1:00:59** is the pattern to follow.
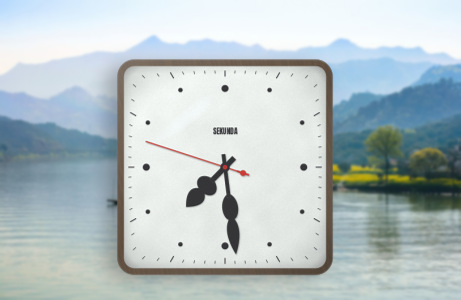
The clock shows **7:28:48**
